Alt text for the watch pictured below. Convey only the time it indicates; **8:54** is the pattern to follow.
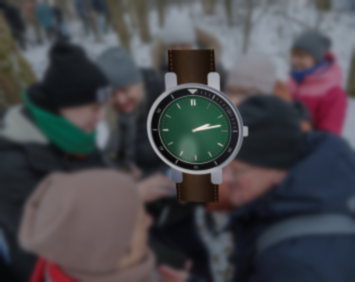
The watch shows **2:13**
